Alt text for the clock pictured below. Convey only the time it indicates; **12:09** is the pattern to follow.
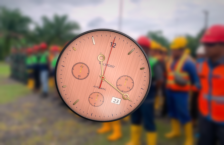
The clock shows **11:19**
